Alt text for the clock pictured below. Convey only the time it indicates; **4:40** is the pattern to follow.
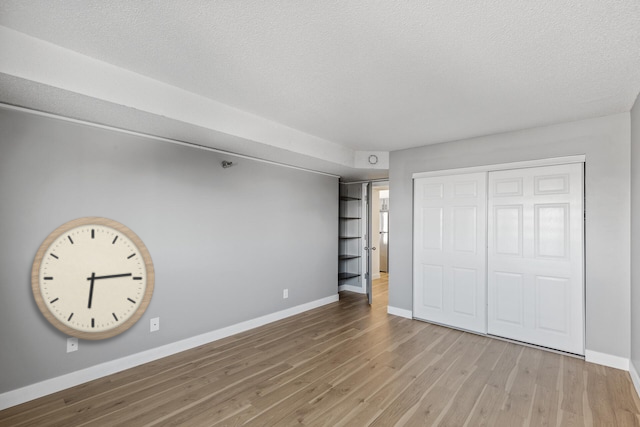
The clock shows **6:14**
